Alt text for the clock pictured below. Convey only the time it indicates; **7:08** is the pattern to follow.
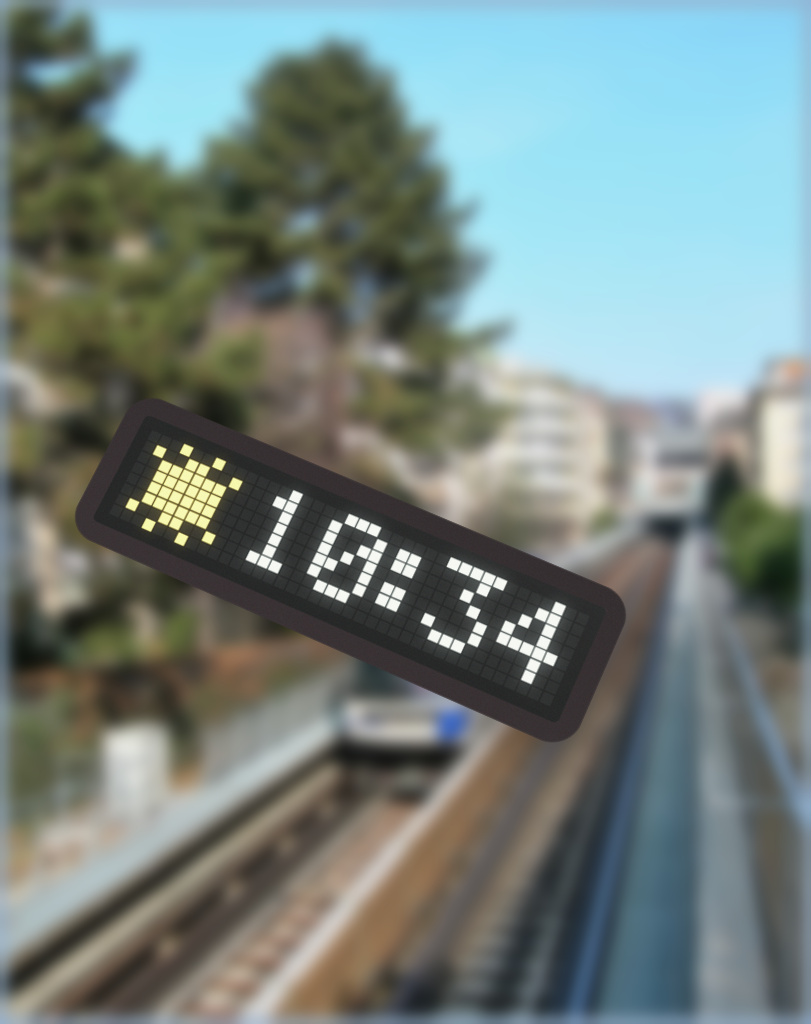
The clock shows **10:34**
